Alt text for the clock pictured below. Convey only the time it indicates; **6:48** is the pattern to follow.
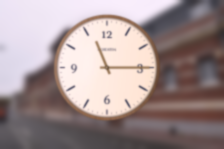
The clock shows **11:15**
